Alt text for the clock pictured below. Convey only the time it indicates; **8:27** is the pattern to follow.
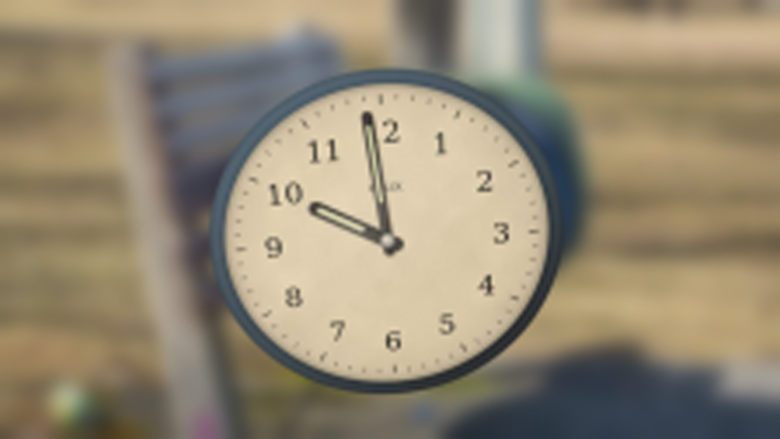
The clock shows **9:59**
